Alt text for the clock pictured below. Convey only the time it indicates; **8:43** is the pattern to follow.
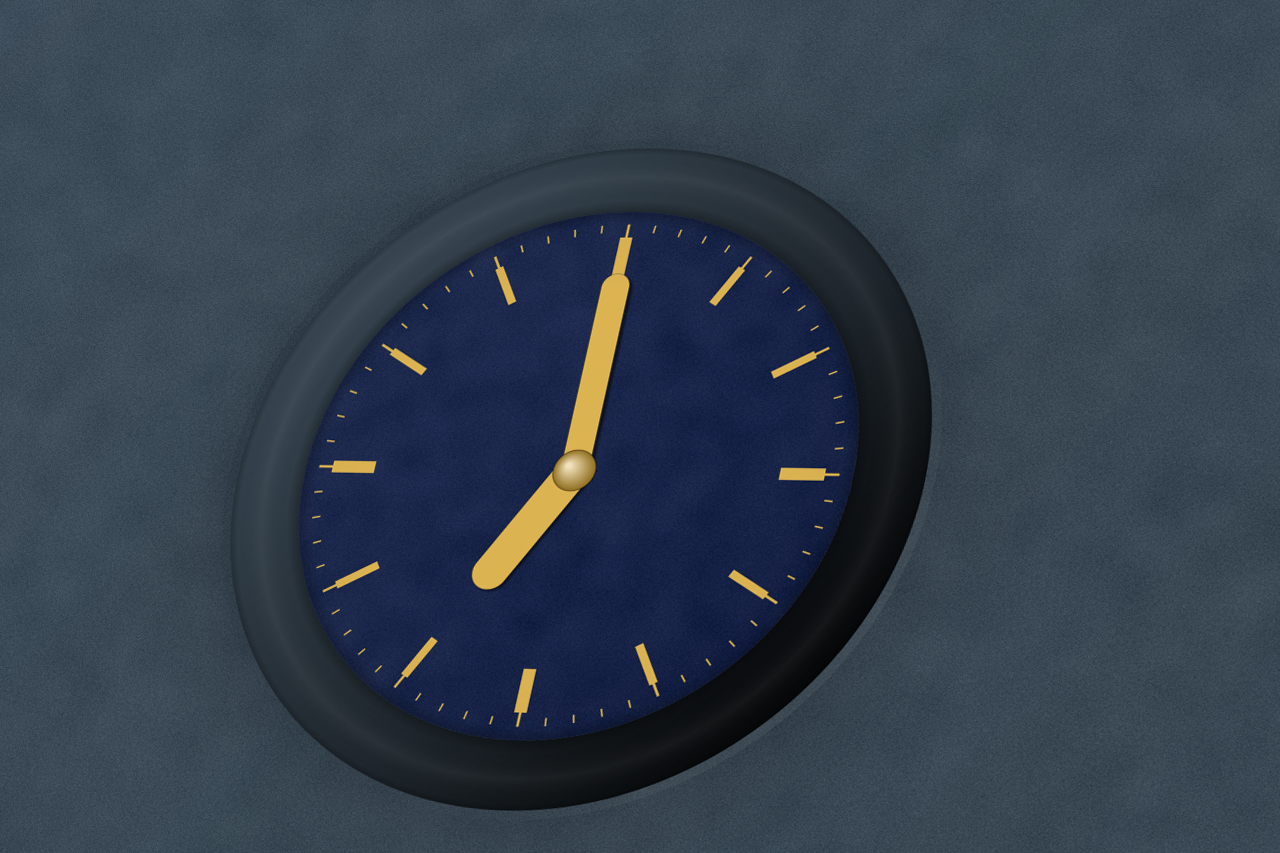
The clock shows **7:00**
